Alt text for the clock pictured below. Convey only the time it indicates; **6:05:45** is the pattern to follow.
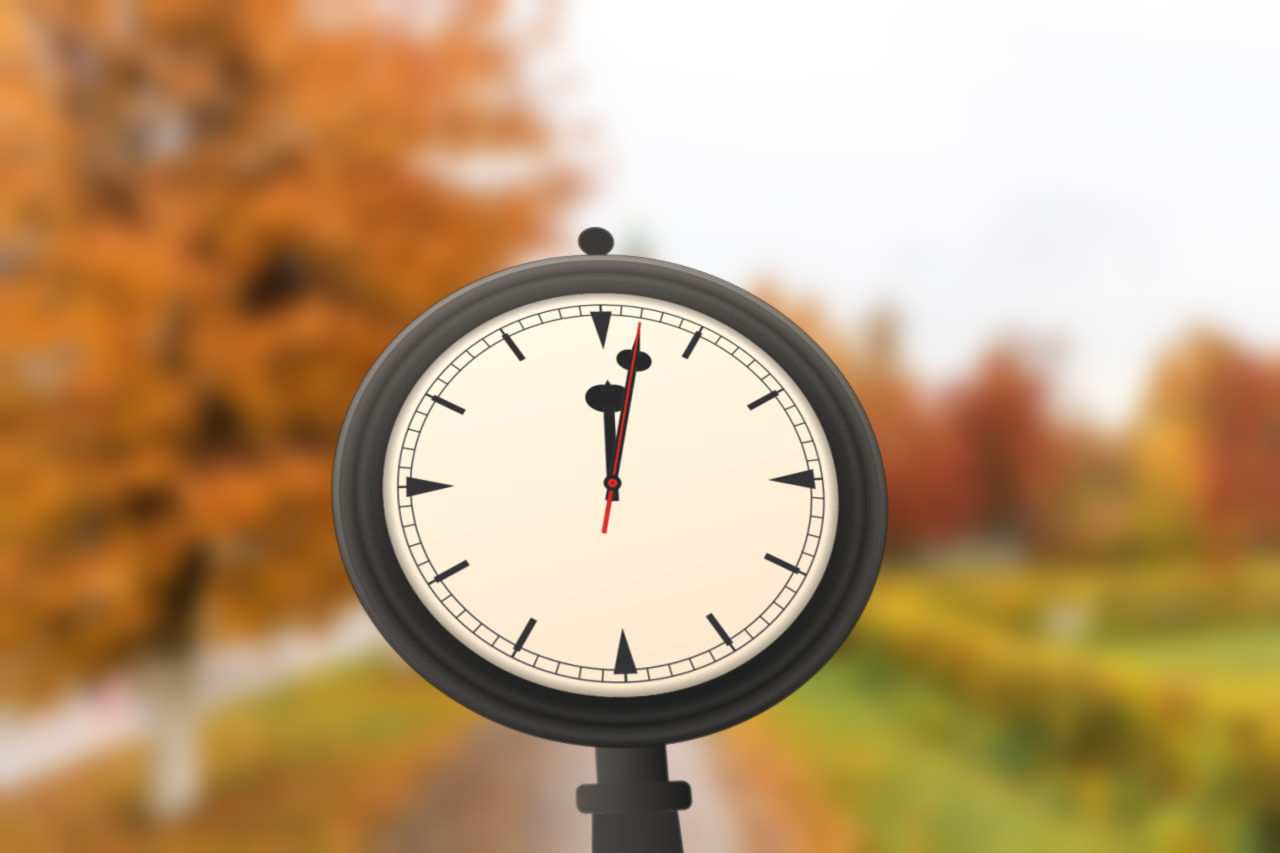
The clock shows **12:02:02**
